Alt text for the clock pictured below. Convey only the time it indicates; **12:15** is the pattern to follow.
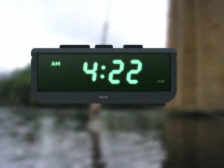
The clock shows **4:22**
